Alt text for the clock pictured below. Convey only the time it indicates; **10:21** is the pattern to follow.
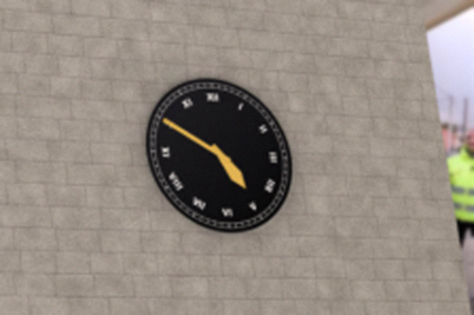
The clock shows **4:50**
